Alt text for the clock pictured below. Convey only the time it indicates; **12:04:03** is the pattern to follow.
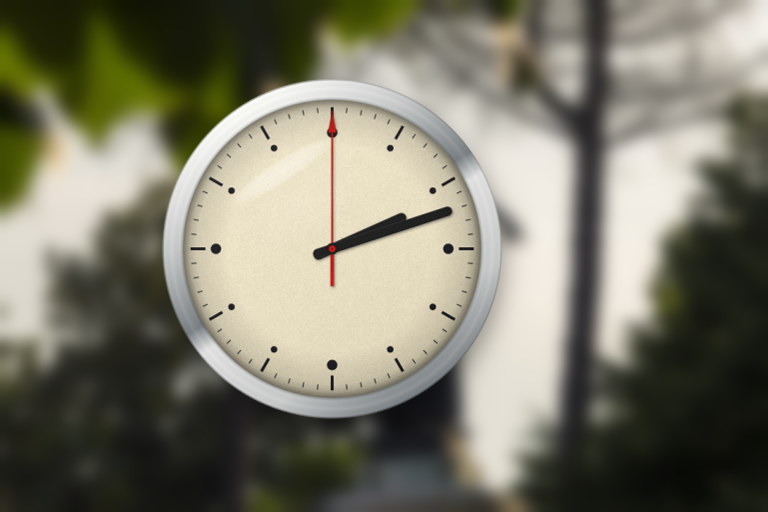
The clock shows **2:12:00**
